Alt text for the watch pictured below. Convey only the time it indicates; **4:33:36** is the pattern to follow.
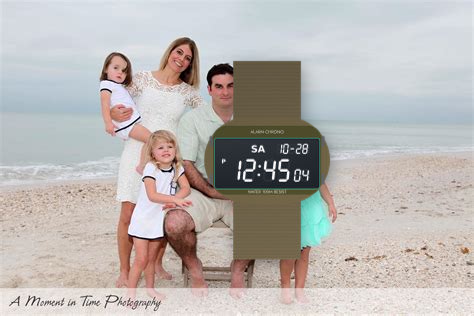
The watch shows **12:45:04**
